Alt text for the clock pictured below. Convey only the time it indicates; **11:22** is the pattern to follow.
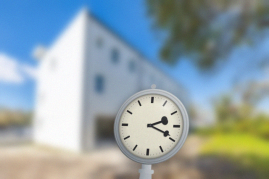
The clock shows **2:19**
